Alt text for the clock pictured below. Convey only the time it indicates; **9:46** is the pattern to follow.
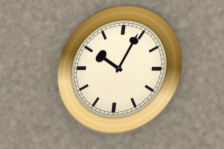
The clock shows **10:04**
